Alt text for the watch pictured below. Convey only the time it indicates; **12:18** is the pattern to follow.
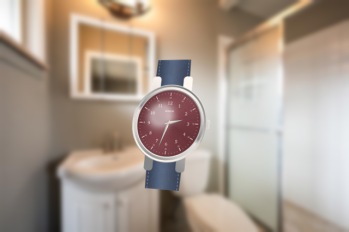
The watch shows **2:33**
